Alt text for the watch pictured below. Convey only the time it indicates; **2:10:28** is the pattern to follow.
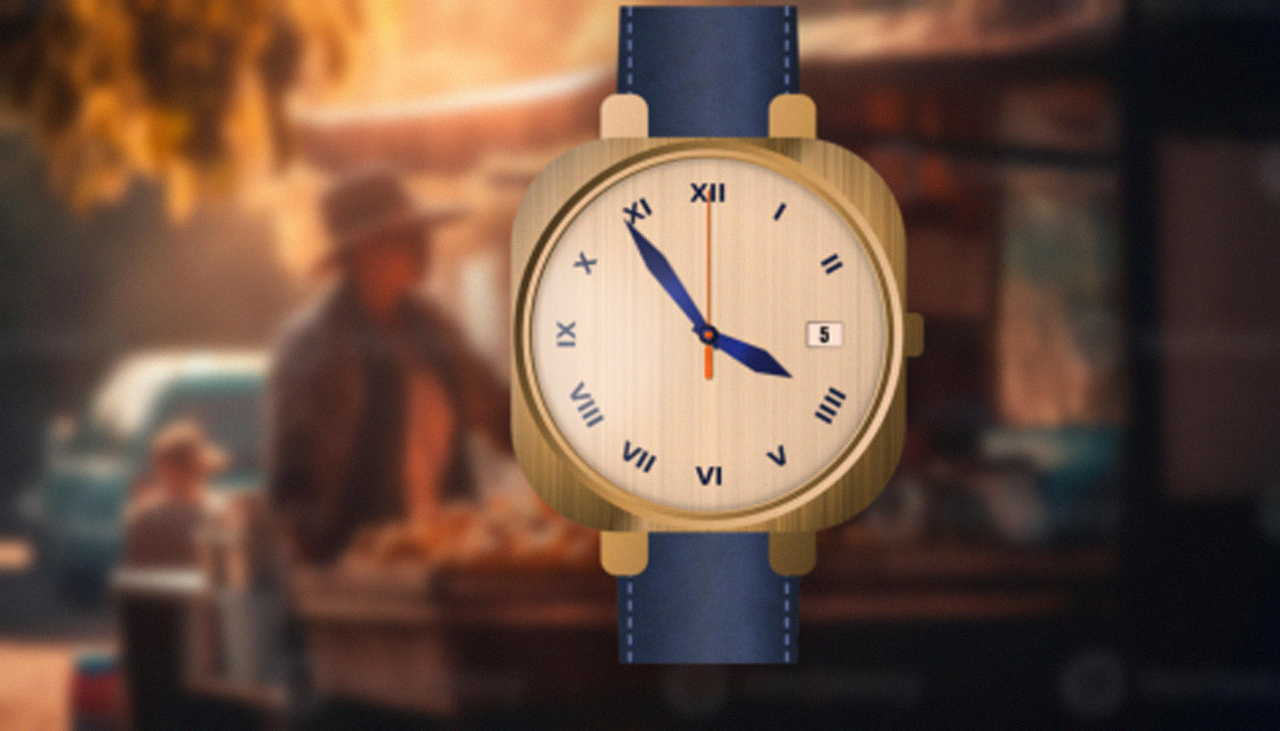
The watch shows **3:54:00**
